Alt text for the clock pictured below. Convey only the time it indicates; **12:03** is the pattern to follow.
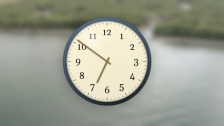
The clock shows **6:51**
